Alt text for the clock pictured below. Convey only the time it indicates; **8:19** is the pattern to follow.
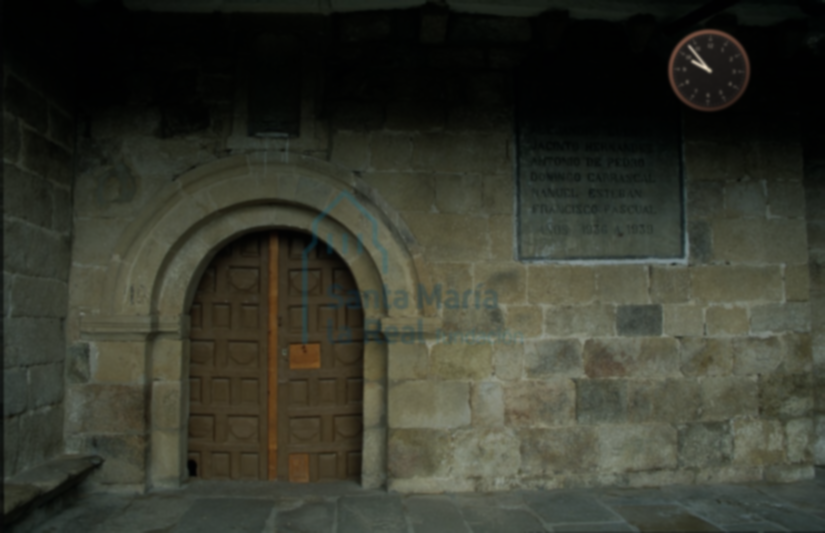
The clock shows **9:53**
